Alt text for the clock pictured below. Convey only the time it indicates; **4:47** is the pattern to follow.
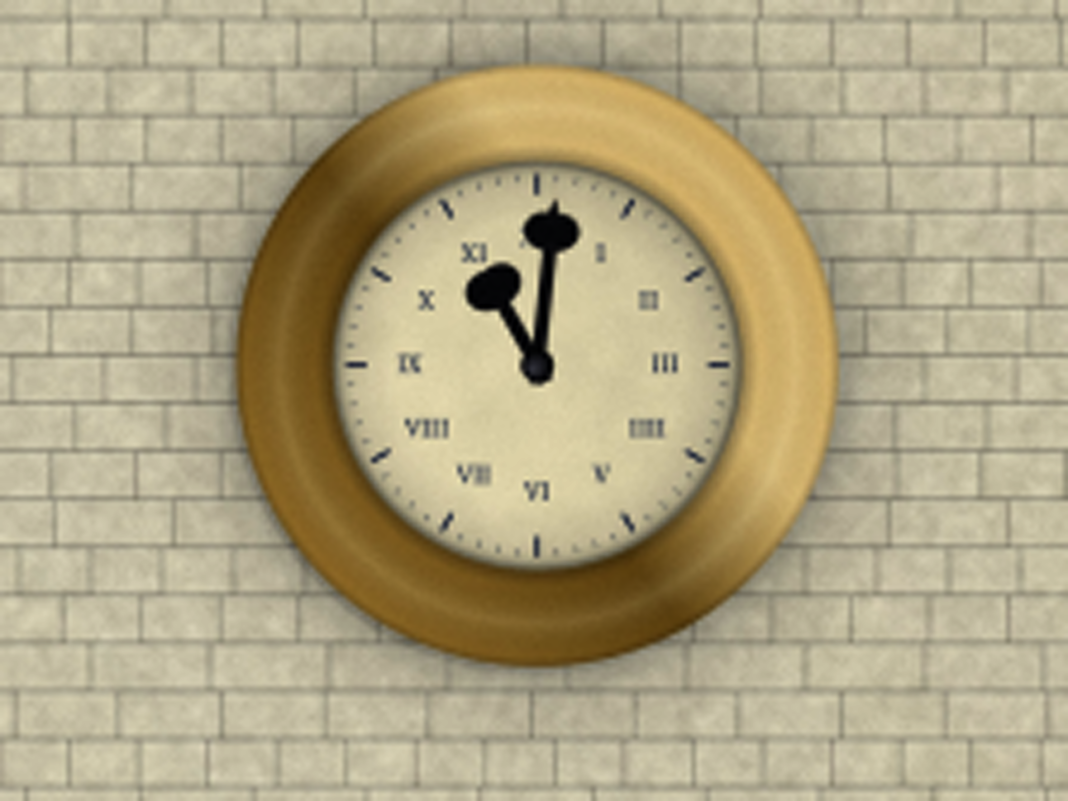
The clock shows **11:01**
